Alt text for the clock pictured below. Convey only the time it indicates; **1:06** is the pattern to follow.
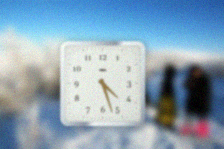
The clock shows **4:27**
